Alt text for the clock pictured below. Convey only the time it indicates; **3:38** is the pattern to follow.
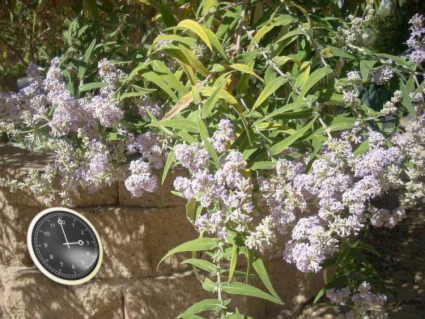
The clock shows **2:59**
